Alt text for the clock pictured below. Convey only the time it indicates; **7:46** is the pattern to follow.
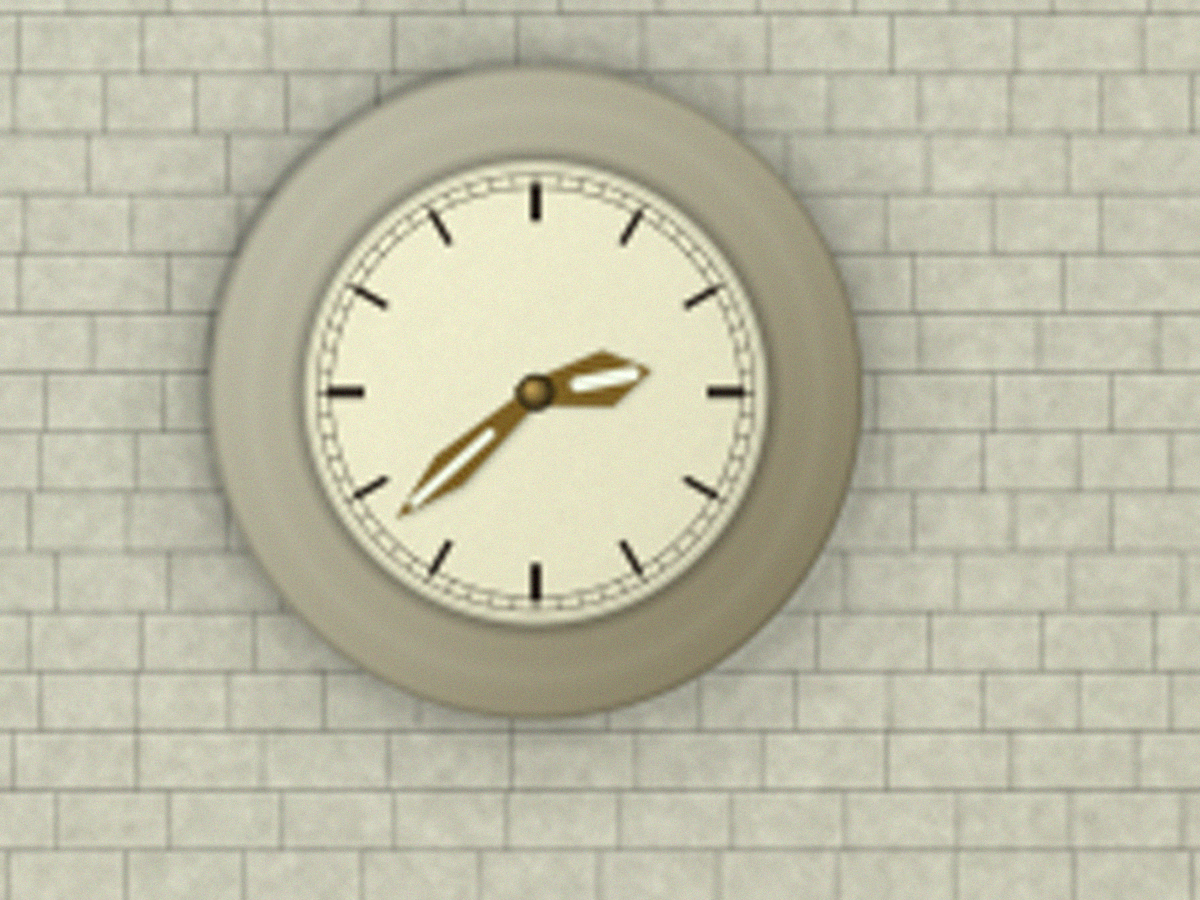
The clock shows **2:38**
